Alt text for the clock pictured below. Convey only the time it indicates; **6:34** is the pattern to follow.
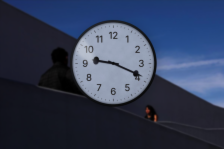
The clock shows **9:19**
